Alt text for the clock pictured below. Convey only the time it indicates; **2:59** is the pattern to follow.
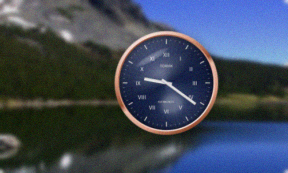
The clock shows **9:21**
